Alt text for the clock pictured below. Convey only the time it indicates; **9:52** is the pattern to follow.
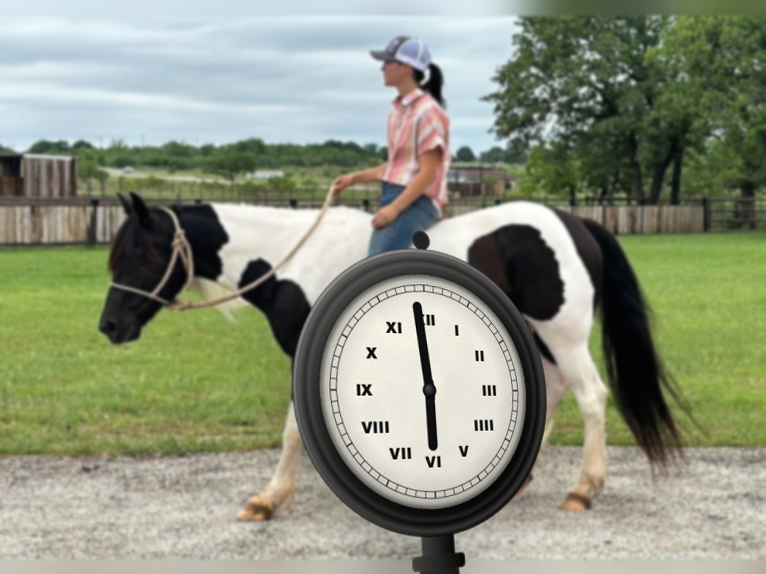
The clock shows **5:59**
